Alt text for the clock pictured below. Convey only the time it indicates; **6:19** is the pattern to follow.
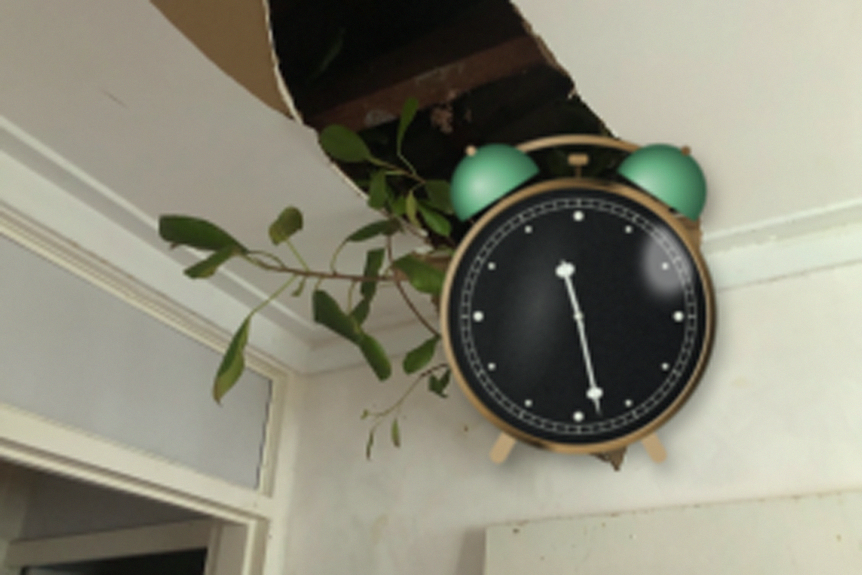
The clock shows **11:28**
